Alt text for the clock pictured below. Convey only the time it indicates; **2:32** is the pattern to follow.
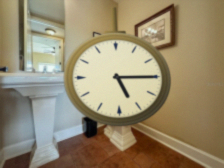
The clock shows **5:15**
